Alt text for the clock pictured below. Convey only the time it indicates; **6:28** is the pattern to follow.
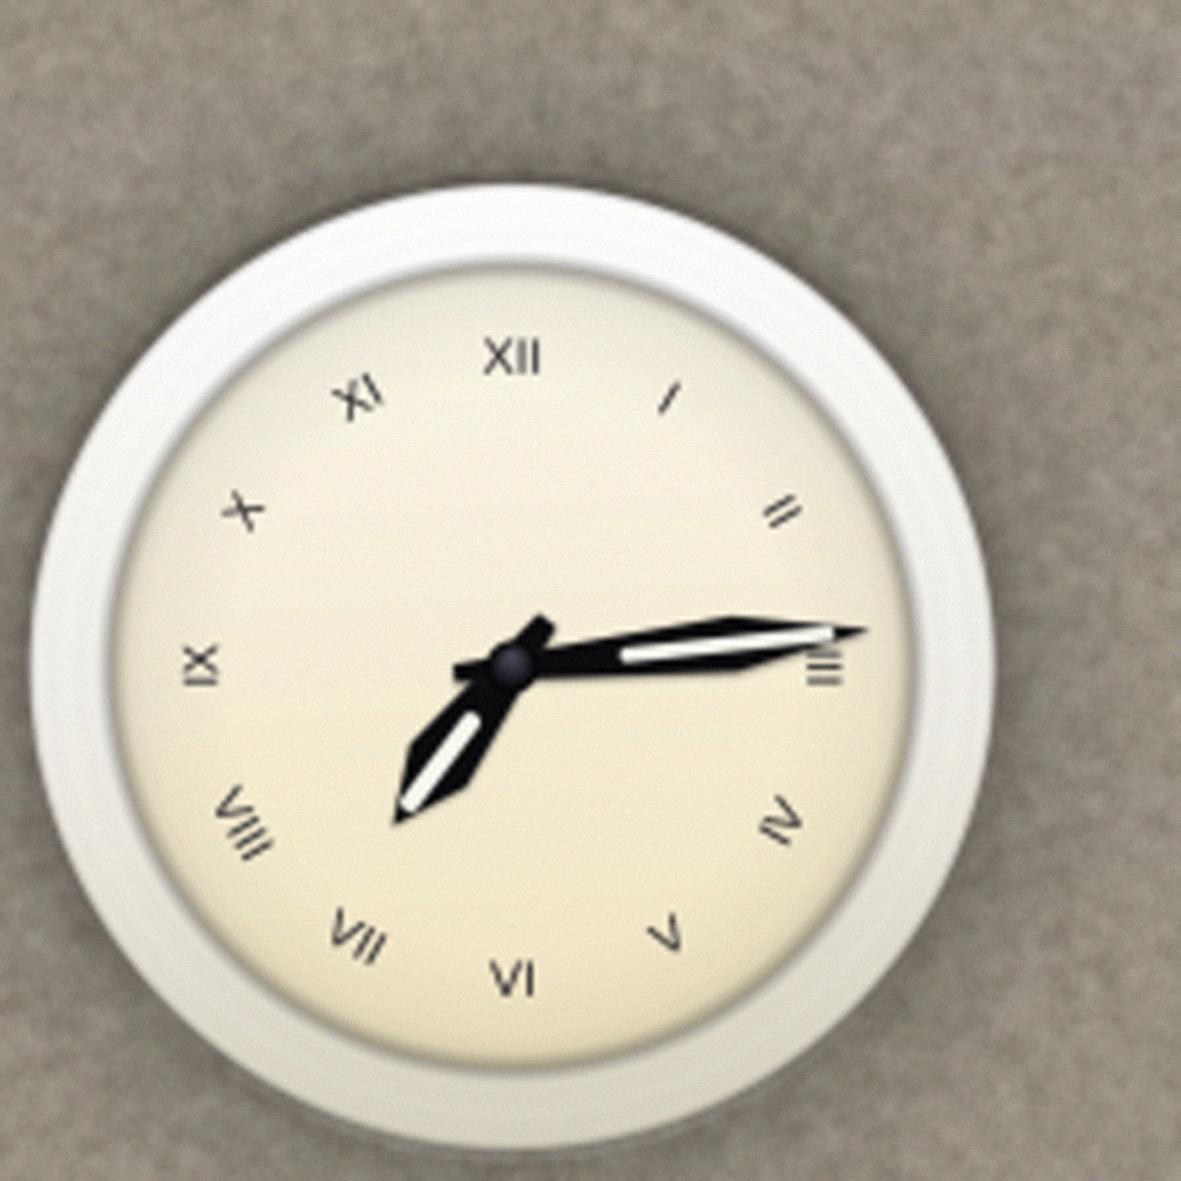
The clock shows **7:14**
